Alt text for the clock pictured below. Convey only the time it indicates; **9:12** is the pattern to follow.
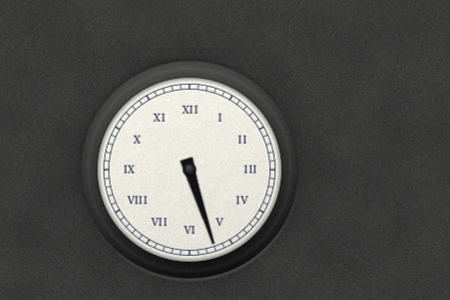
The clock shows **5:27**
